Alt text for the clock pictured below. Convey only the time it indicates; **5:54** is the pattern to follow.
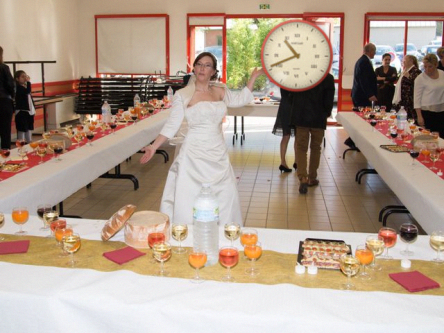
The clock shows **10:41**
